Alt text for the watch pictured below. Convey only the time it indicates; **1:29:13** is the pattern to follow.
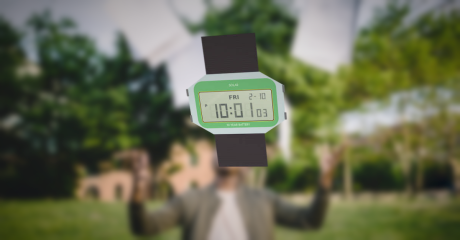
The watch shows **10:01:03**
